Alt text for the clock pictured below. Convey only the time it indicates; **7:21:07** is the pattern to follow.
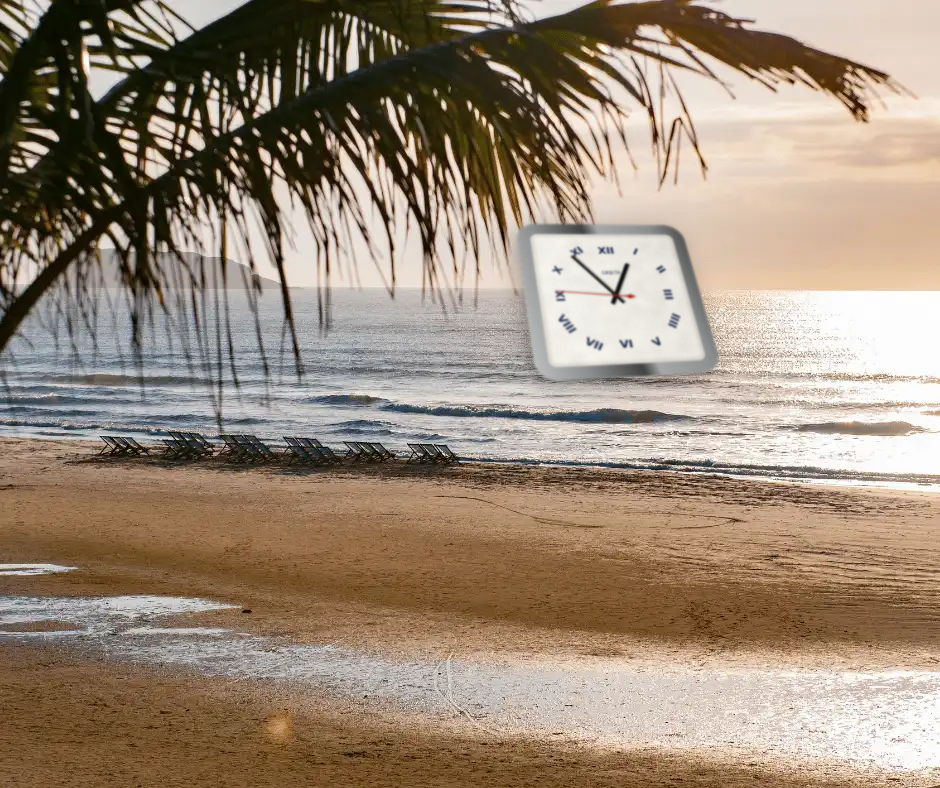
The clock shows **12:53:46**
